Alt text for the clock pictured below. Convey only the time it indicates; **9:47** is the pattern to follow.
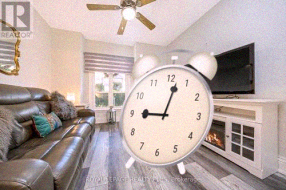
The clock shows **9:02**
